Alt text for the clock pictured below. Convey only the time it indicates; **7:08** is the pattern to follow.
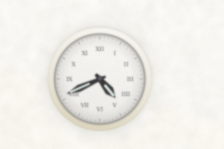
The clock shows **4:41**
